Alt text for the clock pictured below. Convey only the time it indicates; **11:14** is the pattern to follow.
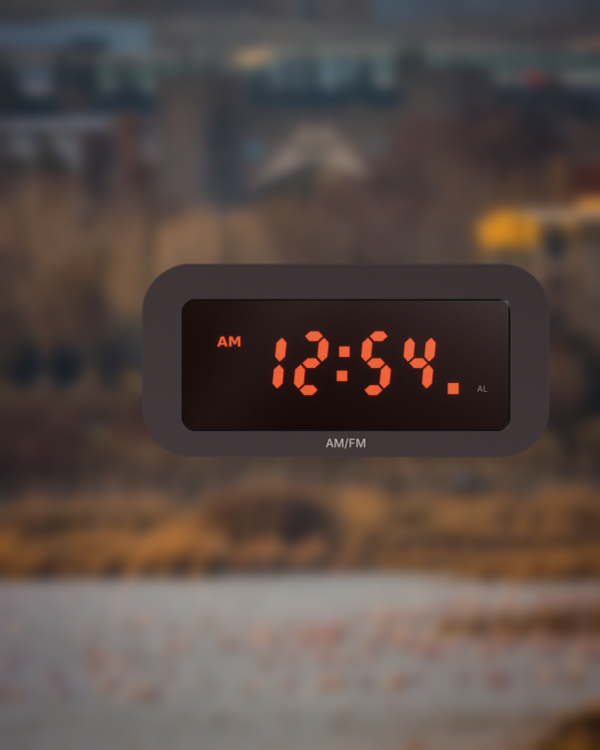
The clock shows **12:54**
